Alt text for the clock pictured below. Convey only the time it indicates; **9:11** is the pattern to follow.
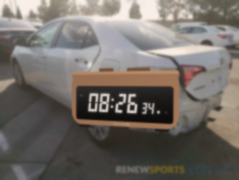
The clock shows **8:26**
